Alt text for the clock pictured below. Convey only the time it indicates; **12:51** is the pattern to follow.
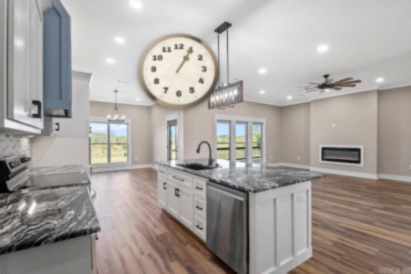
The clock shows **1:05**
